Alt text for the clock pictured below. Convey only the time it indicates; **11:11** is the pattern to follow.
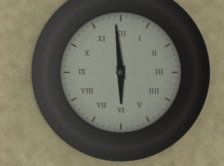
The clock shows **5:59**
